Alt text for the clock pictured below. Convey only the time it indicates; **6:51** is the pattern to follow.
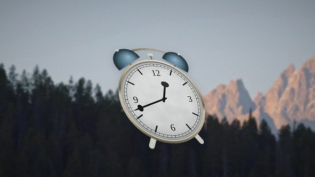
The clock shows **12:42**
